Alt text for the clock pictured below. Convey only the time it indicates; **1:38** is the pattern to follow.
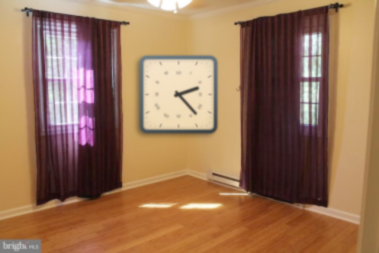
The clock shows **2:23**
